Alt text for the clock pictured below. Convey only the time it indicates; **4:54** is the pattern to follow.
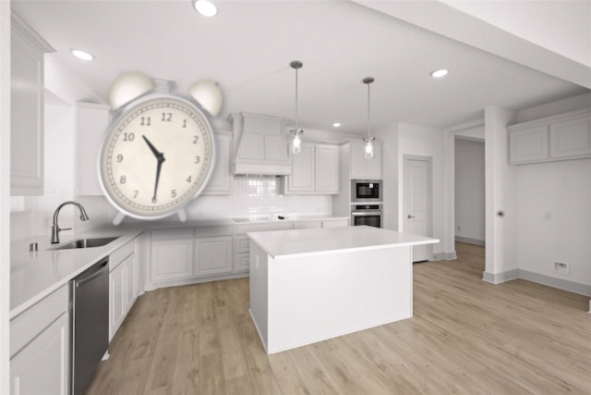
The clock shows **10:30**
